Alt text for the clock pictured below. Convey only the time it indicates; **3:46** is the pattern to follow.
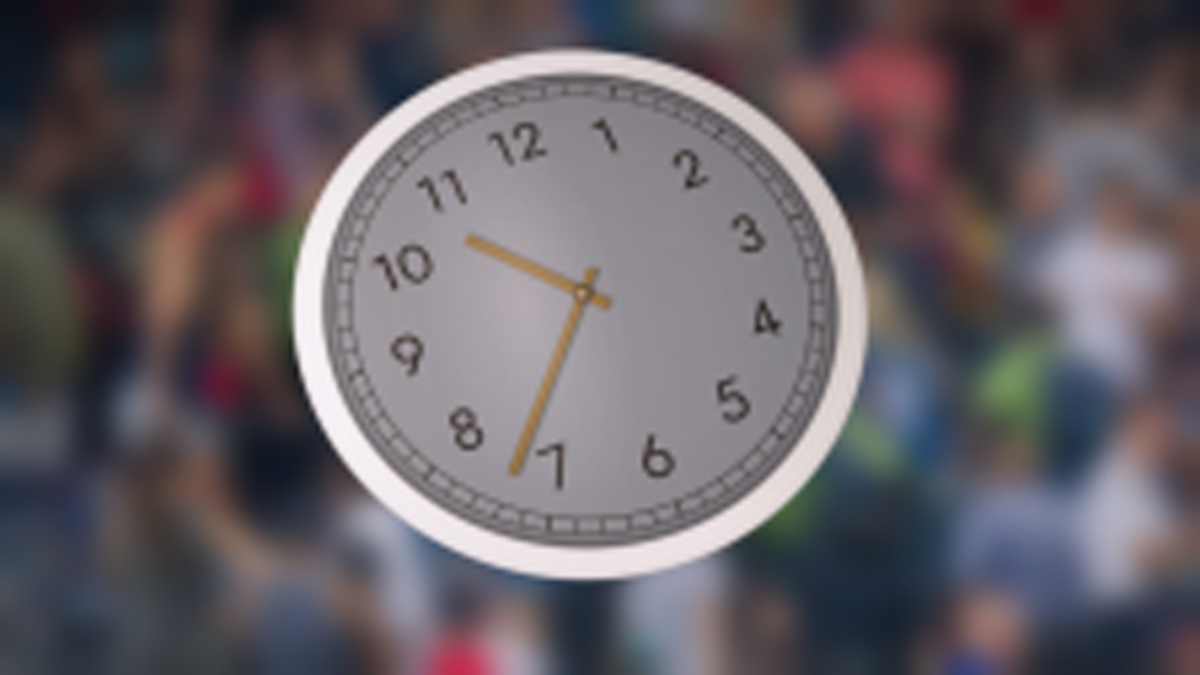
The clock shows **10:37**
